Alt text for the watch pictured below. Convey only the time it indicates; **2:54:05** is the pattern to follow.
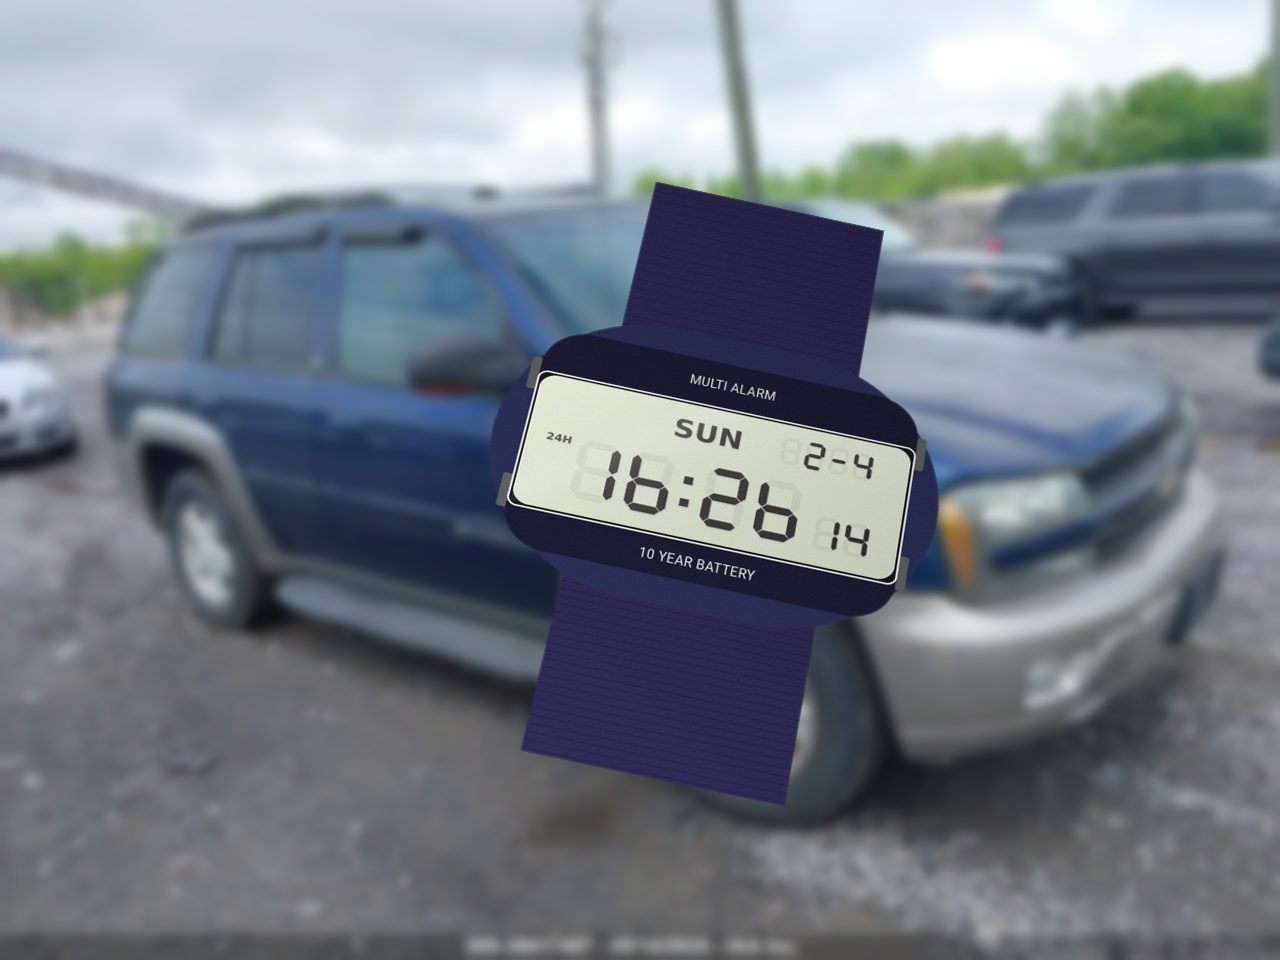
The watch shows **16:26:14**
